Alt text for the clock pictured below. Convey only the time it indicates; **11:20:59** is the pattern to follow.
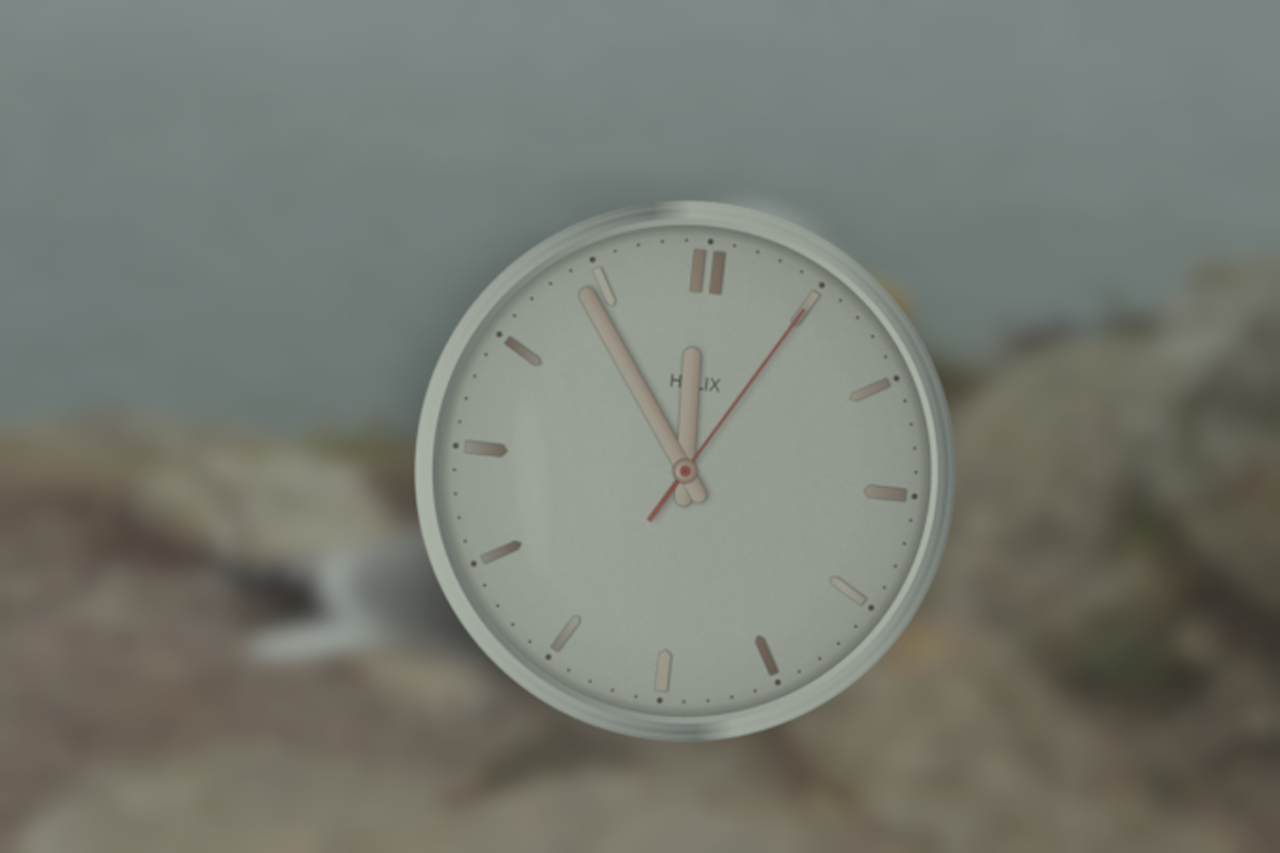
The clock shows **11:54:05**
